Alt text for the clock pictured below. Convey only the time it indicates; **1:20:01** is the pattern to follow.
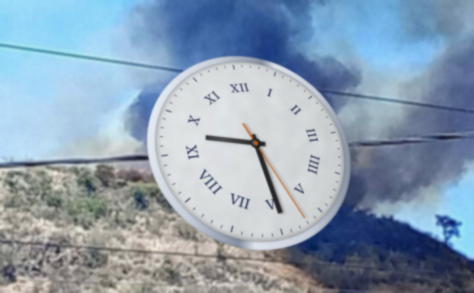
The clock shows **9:29:27**
